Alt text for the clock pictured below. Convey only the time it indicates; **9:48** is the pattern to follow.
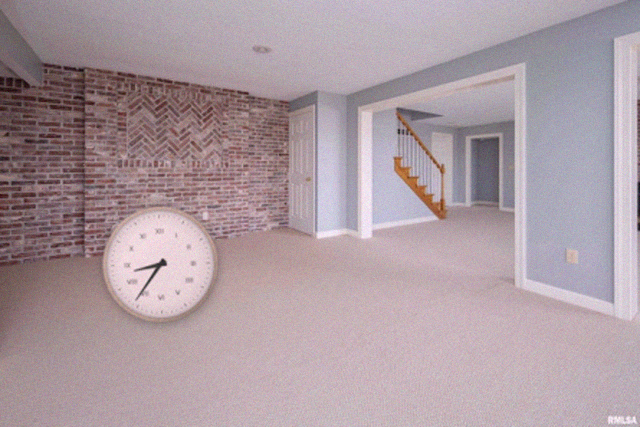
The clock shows **8:36**
